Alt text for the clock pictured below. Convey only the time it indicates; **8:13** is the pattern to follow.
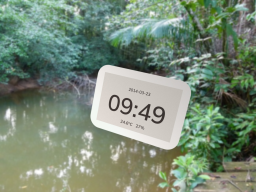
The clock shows **9:49**
